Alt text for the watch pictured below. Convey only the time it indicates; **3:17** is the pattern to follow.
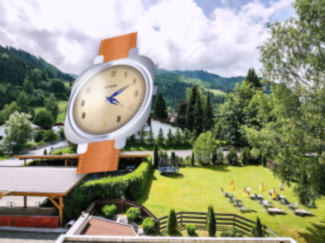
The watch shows **4:10**
